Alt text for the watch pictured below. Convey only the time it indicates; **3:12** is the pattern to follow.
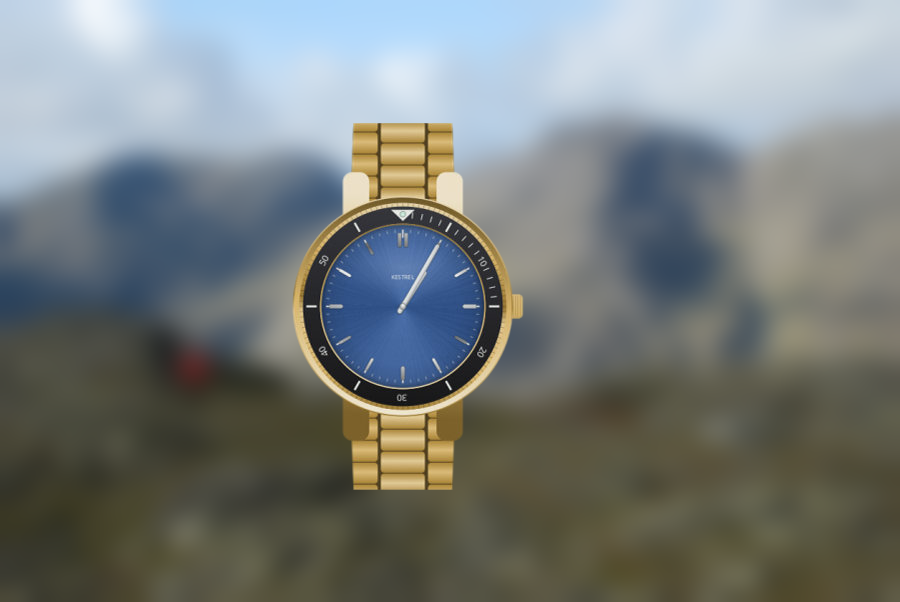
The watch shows **1:05**
